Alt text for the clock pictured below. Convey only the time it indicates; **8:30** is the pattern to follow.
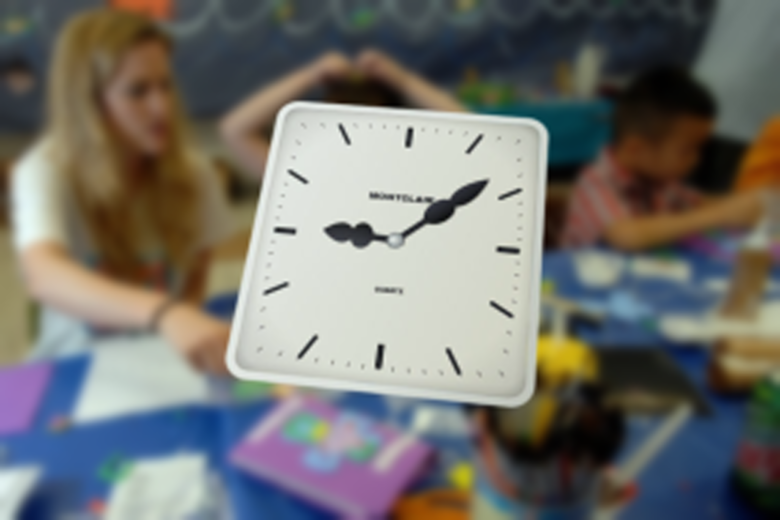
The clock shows **9:08**
